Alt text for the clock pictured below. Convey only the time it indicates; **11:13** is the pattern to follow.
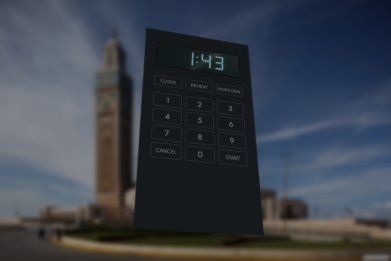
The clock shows **1:43**
